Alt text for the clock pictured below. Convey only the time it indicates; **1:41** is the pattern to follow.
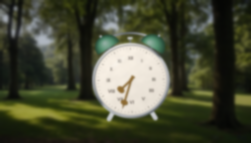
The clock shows **7:33**
